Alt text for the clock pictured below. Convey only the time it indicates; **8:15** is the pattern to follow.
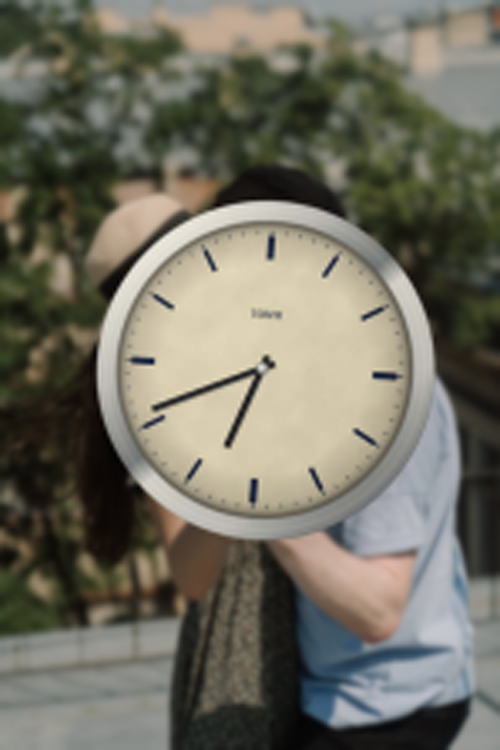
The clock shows **6:41**
